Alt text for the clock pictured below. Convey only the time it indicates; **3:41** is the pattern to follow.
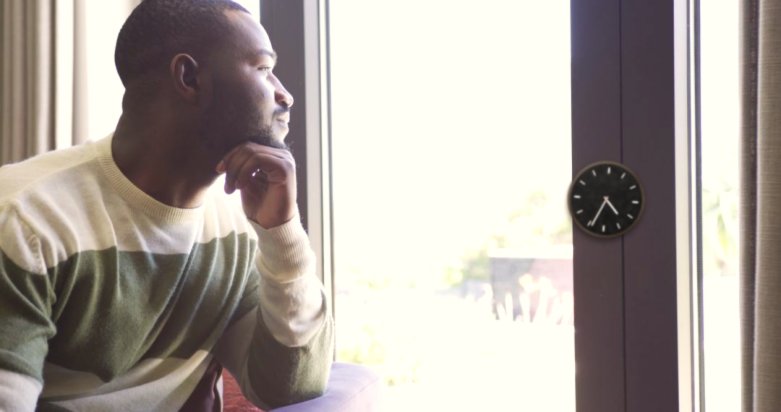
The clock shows **4:34**
